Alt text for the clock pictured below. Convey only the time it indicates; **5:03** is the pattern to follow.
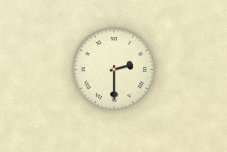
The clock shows **2:30**
